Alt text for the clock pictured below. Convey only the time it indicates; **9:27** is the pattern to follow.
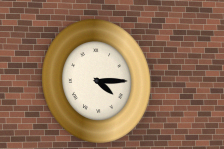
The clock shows **4:15**
